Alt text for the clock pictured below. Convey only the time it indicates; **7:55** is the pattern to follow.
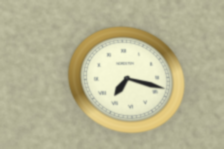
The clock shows **7:18**
